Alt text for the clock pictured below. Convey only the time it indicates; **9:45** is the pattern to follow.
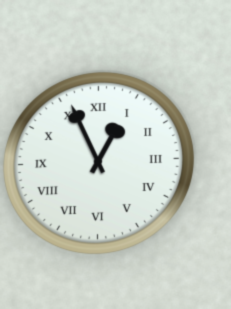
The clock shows **12:56**
